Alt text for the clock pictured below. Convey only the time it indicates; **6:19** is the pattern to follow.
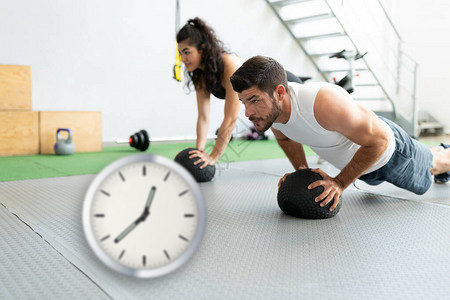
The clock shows **12:38**
